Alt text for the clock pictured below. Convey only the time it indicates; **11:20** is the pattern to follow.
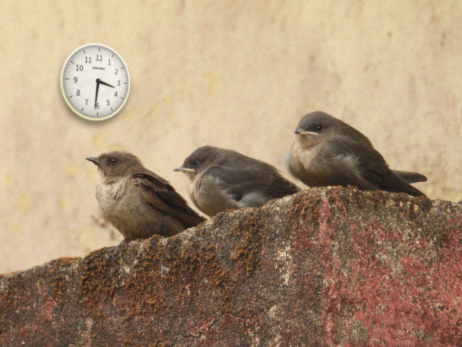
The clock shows **3:31**
